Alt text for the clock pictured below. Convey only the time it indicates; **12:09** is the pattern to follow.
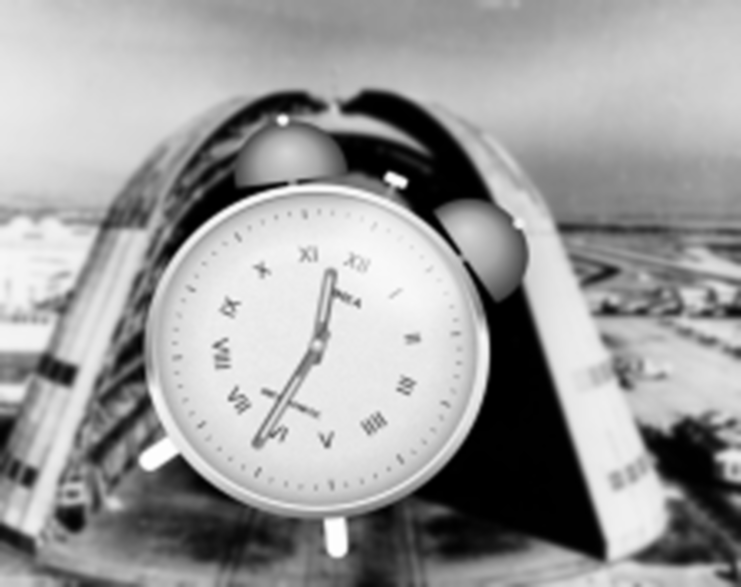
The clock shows **11:31**
